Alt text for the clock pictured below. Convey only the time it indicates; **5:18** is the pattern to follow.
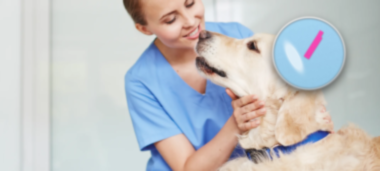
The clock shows **1:05**
